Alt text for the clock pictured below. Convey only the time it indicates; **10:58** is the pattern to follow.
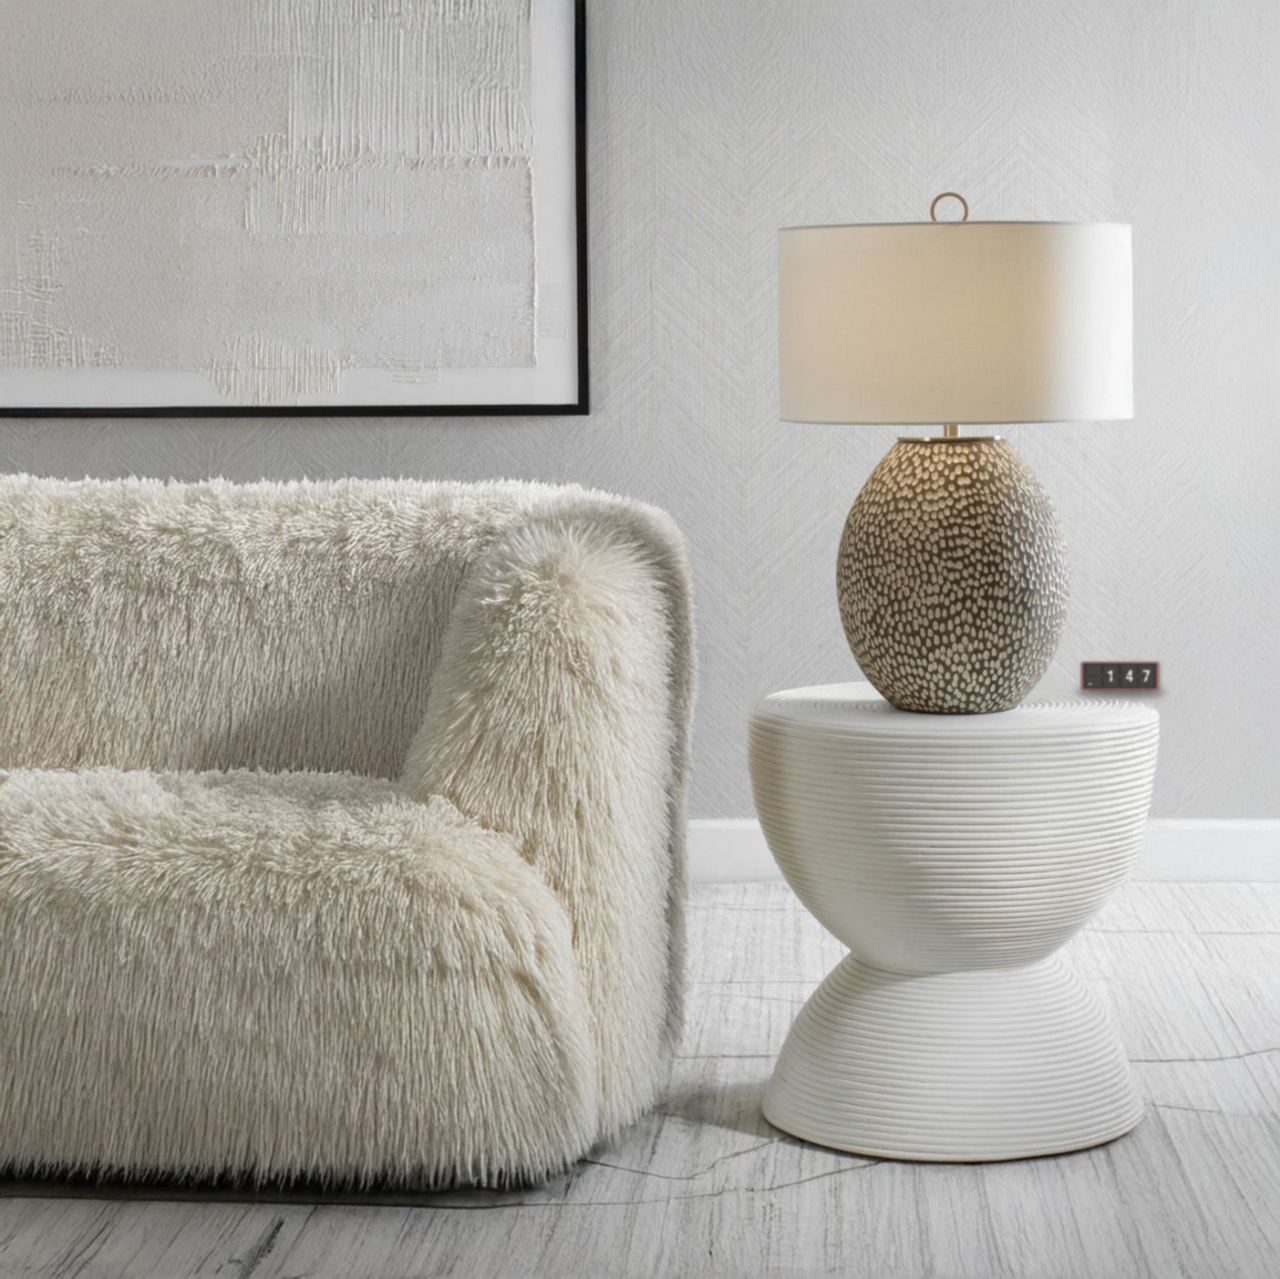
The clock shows **1:47**
